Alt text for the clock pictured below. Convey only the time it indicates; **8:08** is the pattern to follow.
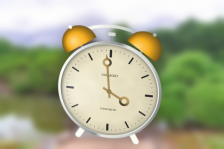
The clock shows **3:59**
